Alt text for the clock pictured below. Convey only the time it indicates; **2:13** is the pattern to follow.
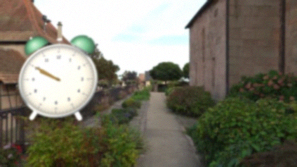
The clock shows **9:50**
